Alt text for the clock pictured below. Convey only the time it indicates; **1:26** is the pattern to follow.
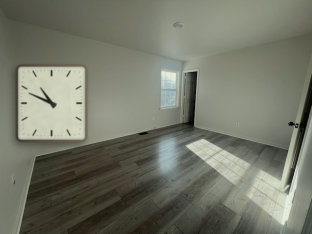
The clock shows **10:49**
